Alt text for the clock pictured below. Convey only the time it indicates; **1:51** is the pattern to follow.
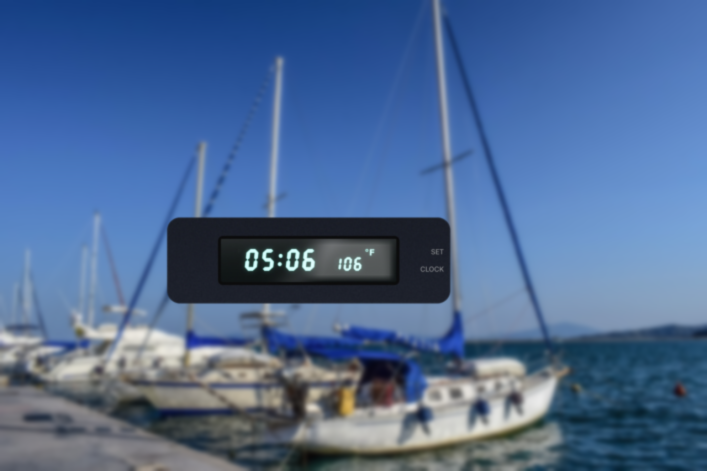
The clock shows **5:06**
